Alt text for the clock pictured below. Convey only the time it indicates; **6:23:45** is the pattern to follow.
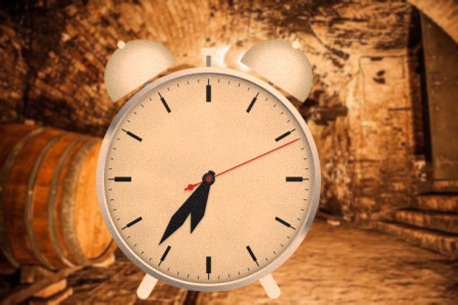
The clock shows **6:36:11**
